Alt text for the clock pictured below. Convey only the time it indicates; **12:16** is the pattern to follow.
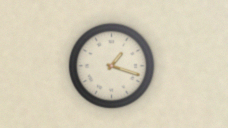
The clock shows **1:18**
